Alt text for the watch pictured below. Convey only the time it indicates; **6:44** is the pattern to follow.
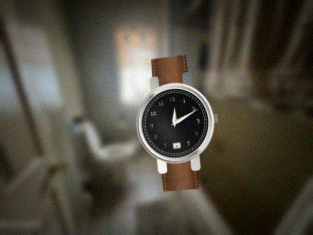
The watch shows **12:11**
